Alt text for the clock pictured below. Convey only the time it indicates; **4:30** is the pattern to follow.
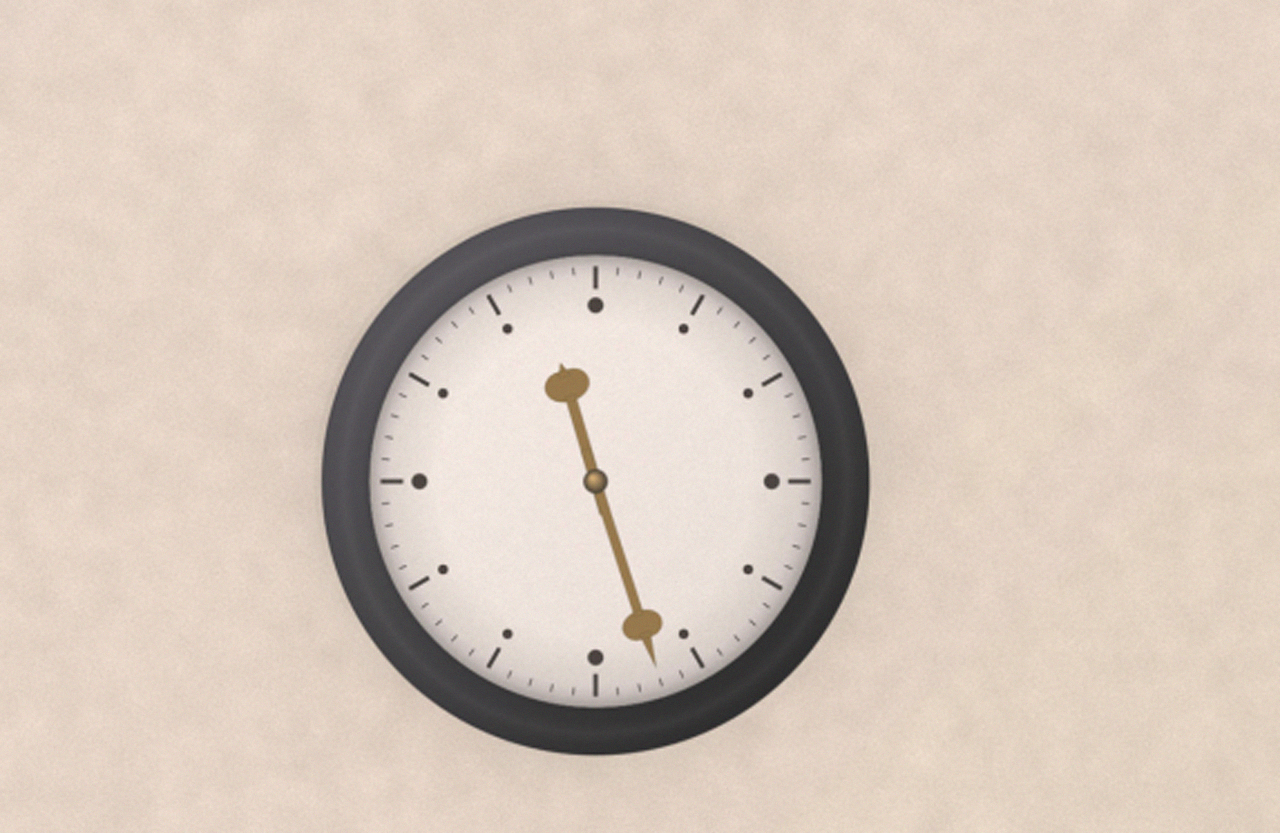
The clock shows **11:27**
